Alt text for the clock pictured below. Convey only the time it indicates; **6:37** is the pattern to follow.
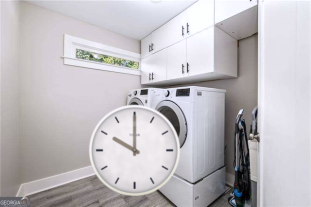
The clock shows **10:00**
